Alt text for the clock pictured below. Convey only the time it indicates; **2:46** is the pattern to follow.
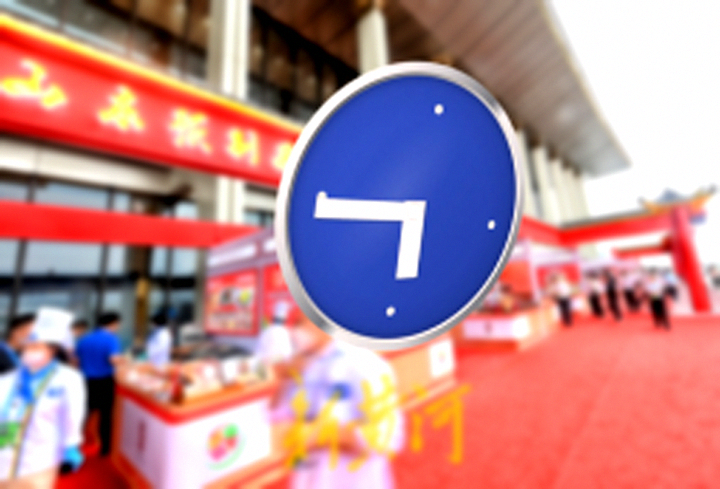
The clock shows **5:44**
